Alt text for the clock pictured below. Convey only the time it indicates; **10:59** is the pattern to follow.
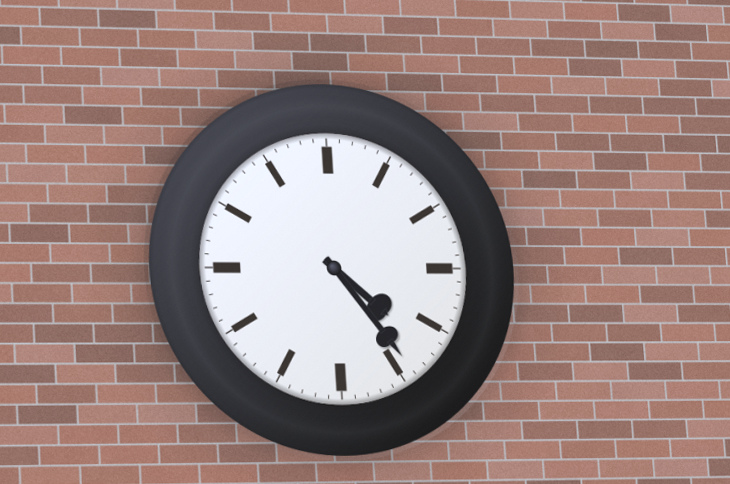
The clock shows **4:24**
